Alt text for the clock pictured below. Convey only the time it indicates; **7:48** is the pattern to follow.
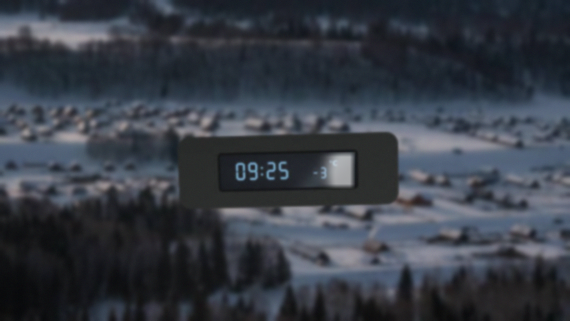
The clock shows **9:25**
